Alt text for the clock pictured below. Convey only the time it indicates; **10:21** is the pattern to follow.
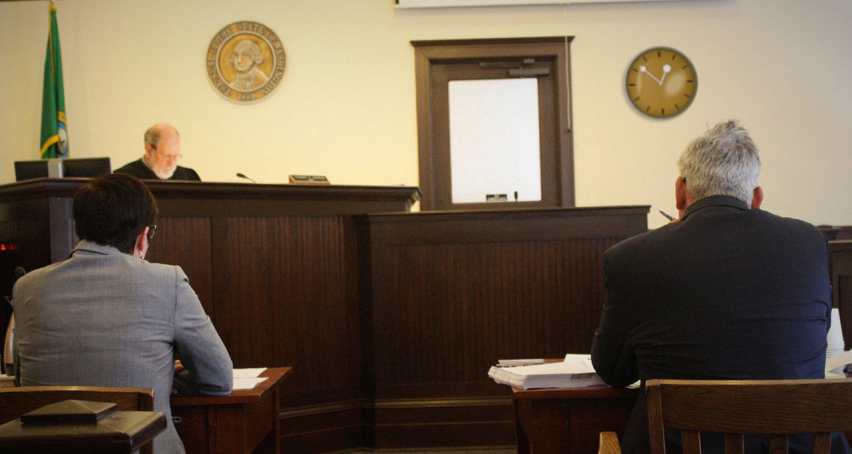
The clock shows **12:52**
